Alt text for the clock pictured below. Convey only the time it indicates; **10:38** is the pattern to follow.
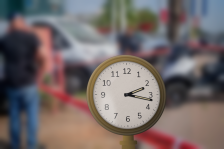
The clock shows **2:17**
